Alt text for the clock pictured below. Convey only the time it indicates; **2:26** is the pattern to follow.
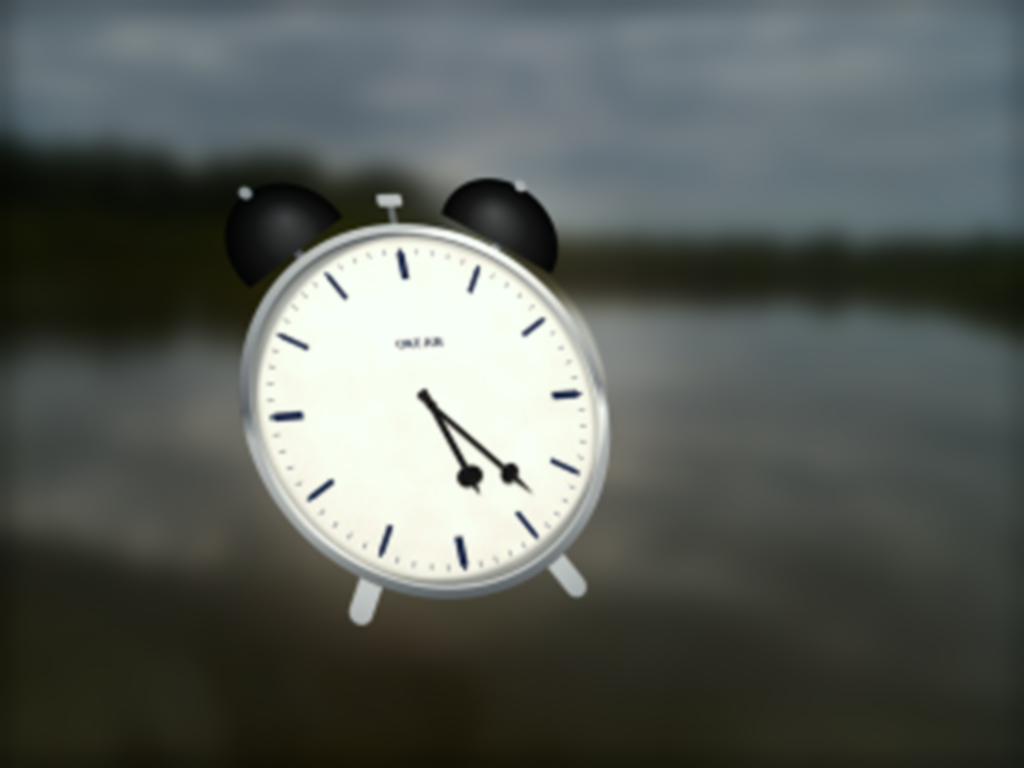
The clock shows **5:23**
